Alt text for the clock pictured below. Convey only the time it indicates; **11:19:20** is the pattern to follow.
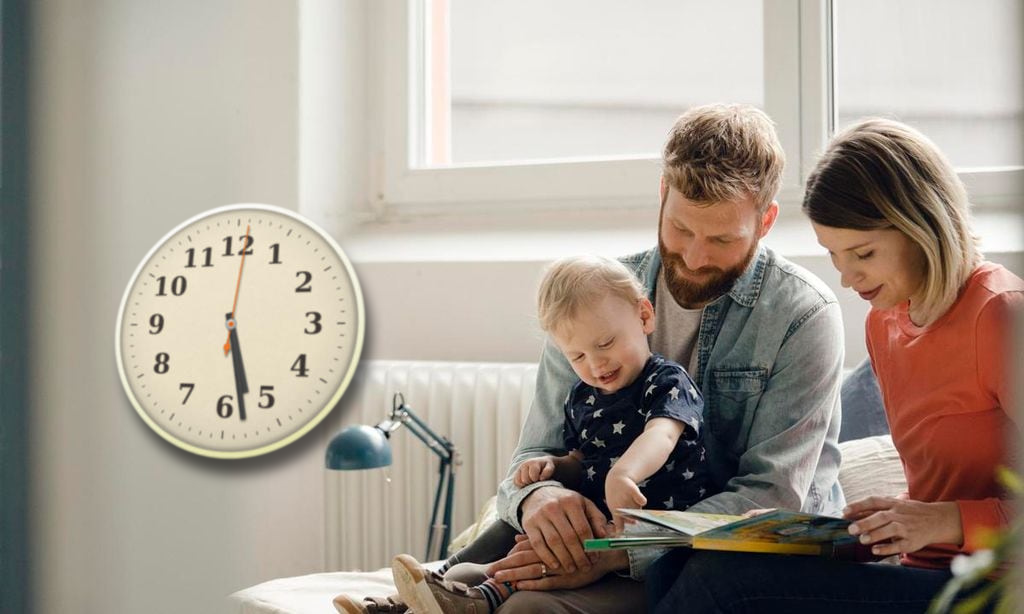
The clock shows **5:28:01**
